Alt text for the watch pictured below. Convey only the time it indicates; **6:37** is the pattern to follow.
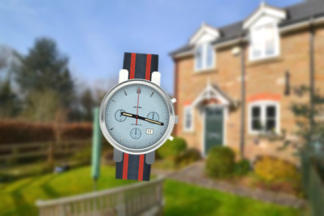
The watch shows **9:17**
